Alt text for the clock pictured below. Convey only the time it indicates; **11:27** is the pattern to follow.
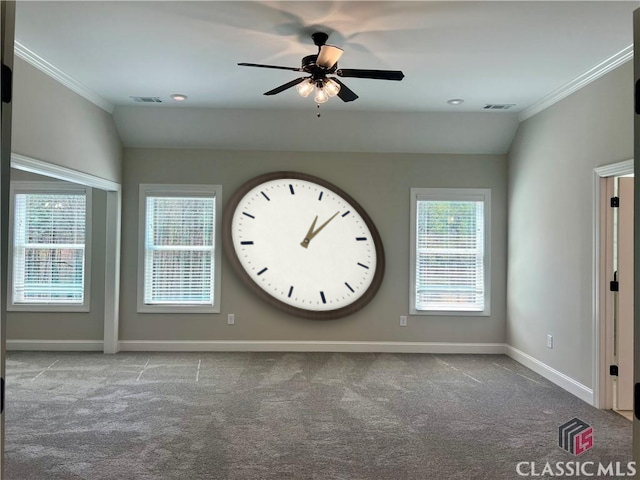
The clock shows **1:09**
